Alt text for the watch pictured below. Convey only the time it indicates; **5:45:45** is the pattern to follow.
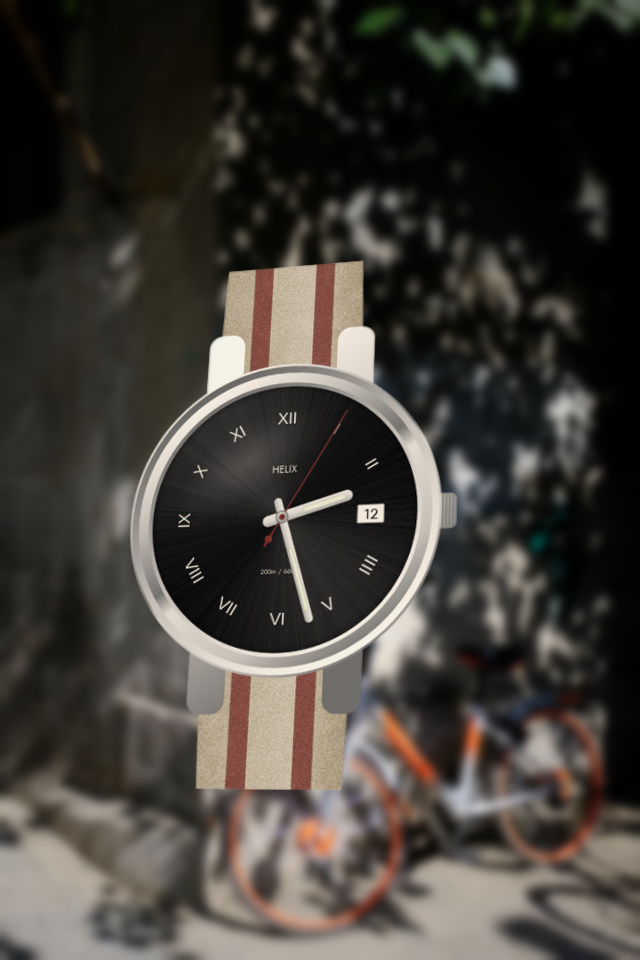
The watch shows **2:27:05**
